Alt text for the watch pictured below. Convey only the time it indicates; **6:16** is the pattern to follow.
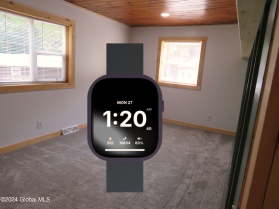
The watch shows **1:20**
